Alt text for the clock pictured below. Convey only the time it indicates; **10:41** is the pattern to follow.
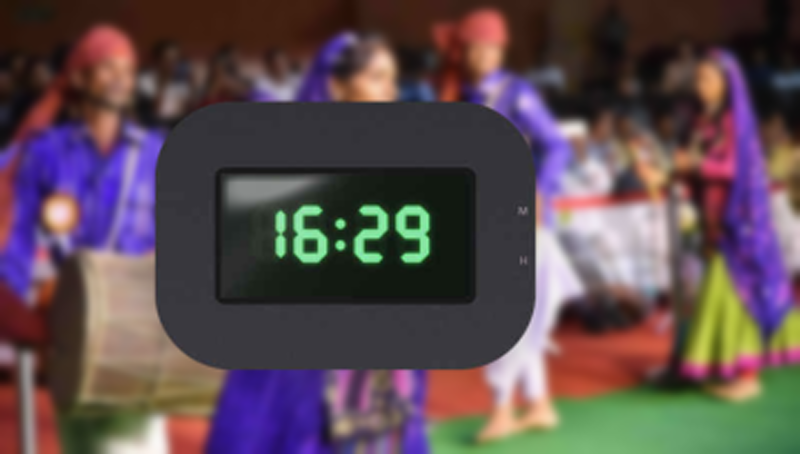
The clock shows **16:29**
